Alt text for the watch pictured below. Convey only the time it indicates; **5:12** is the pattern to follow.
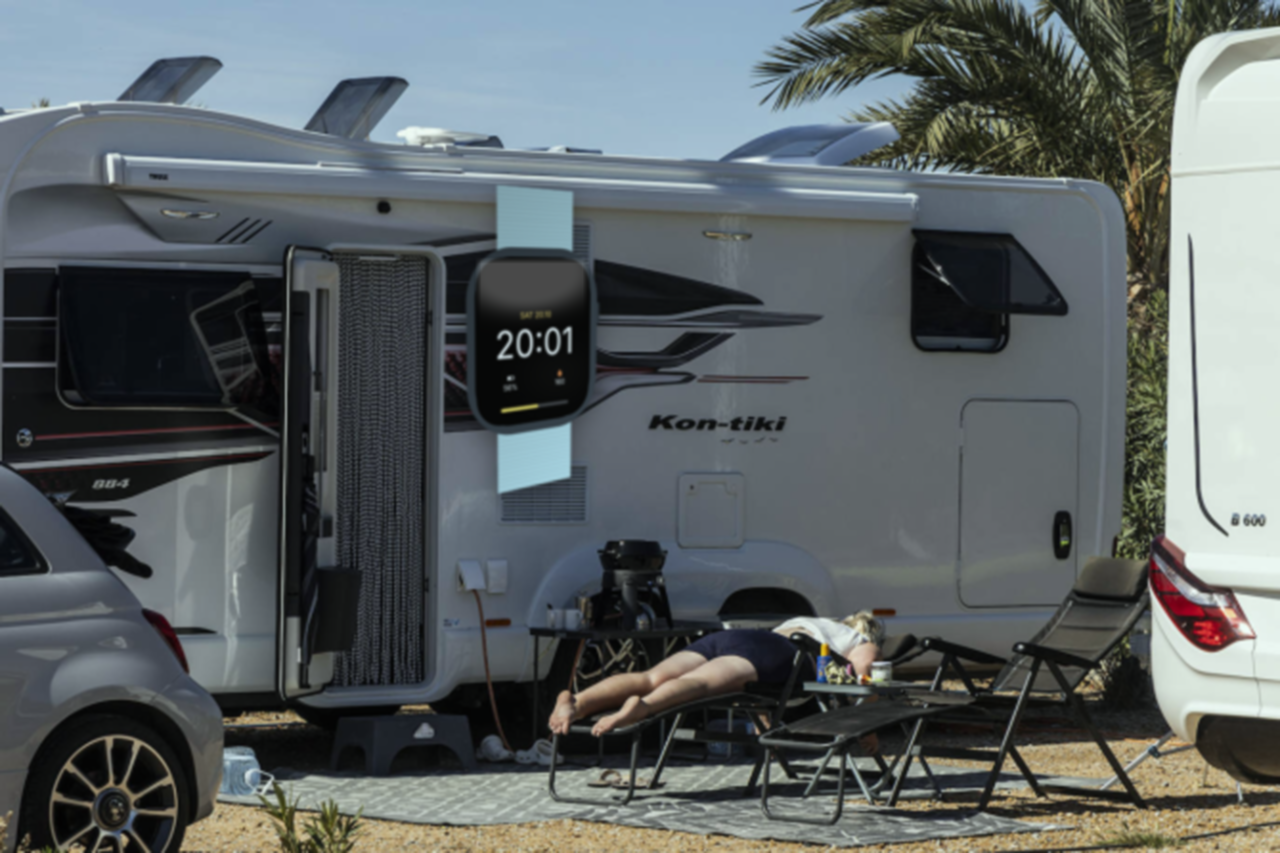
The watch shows **20:01**
